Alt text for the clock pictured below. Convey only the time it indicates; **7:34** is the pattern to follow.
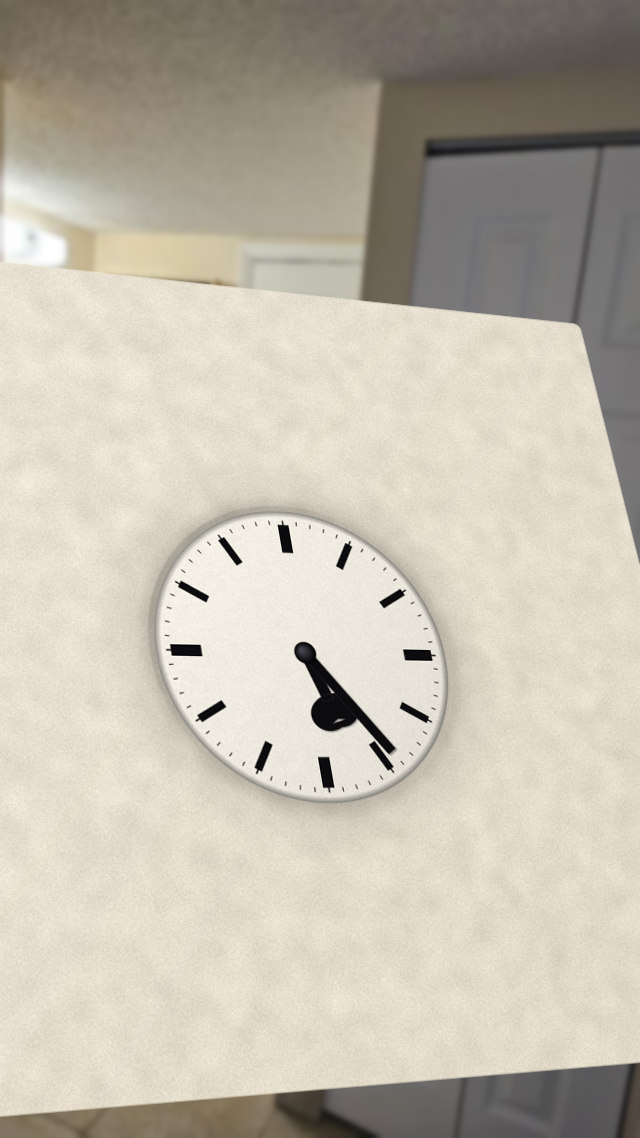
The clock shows **5:24**
